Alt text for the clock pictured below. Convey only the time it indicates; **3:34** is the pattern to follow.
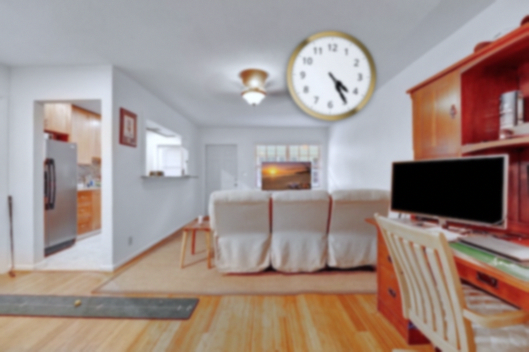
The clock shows **4:25**
